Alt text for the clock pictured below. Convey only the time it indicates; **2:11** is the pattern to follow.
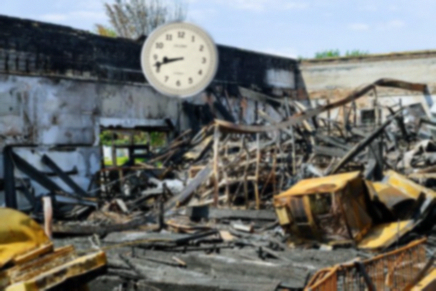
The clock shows **8:42**
